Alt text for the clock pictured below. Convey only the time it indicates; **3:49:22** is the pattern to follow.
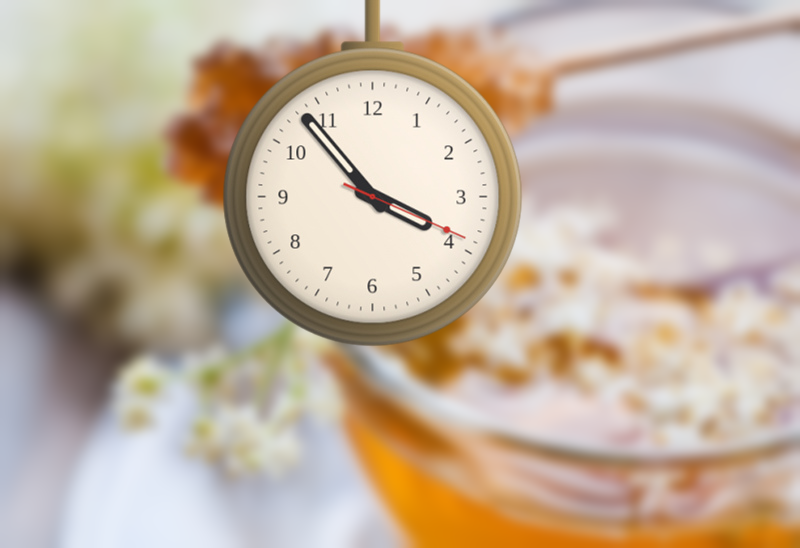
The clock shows **3:53:19**
